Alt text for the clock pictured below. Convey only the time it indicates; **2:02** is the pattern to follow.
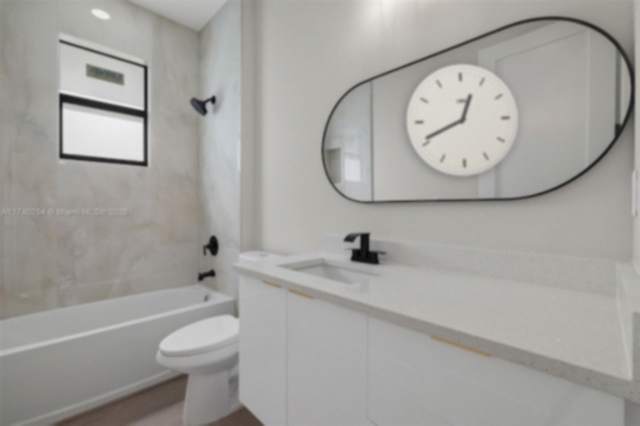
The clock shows **12:41**
